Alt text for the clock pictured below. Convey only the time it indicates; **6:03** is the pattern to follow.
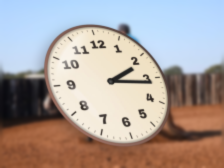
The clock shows **2:16**
